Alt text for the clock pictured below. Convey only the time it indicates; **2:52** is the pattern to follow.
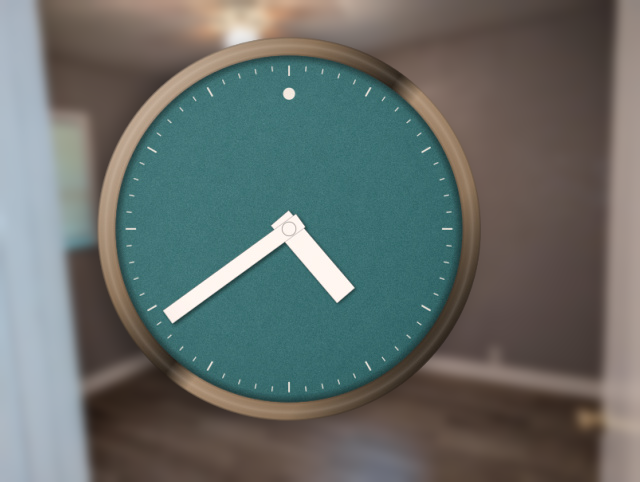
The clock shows **4:39**
